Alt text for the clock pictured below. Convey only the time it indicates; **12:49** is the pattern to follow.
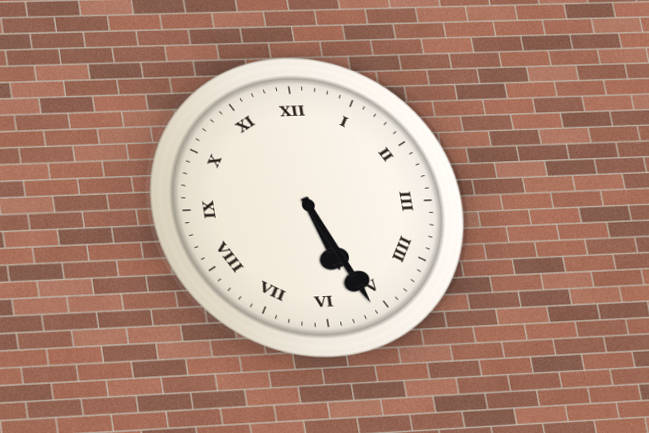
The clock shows **5:26**
